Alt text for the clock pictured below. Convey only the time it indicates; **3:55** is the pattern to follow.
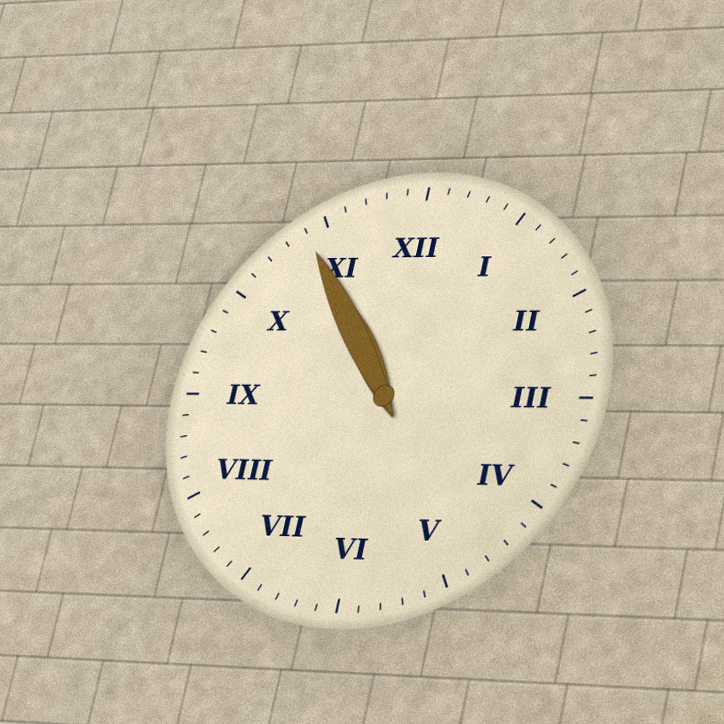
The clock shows **10:54**
